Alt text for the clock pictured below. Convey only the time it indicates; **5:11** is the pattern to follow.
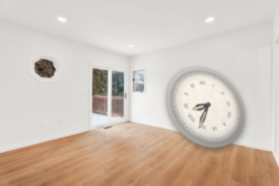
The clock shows **8:36**
